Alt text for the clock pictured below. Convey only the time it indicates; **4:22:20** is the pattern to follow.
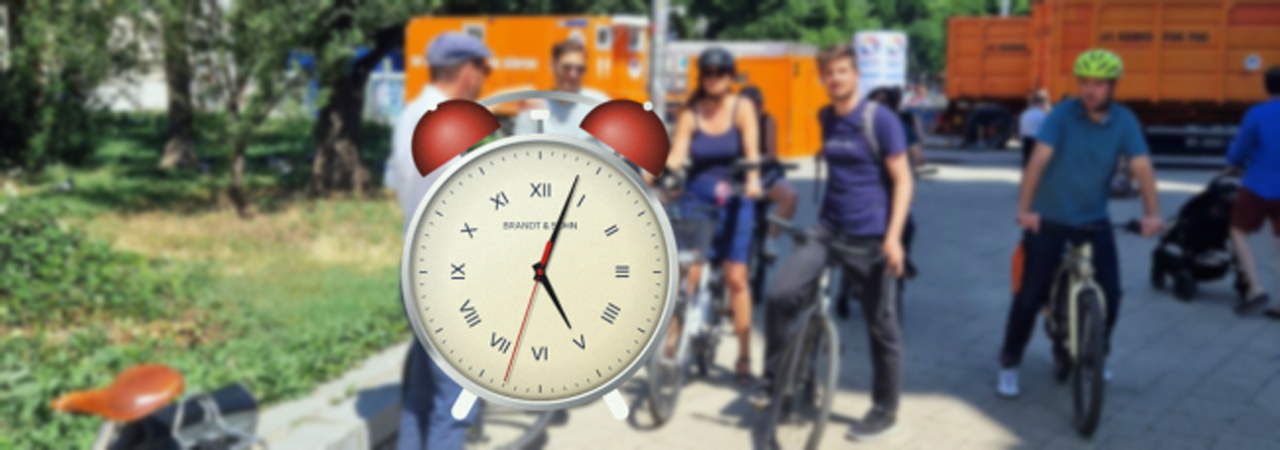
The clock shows **5:03:33**
